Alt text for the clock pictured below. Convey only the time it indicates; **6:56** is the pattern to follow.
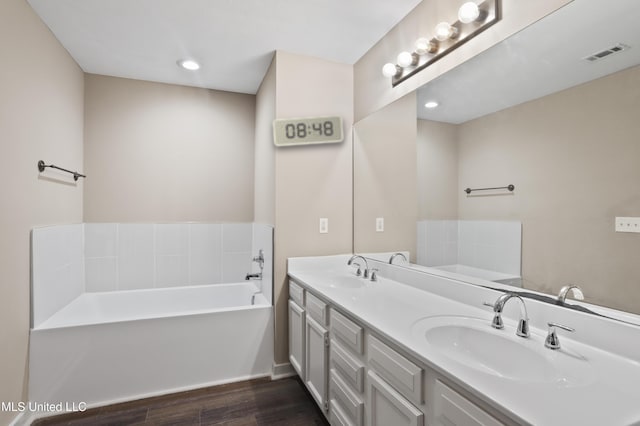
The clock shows **8:48**
